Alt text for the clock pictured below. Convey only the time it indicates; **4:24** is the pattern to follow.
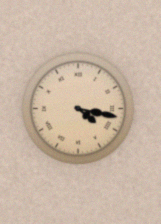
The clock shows **4:17**
